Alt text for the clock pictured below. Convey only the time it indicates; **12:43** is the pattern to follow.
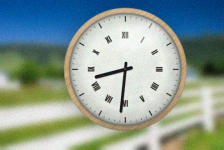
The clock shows **8:31**
